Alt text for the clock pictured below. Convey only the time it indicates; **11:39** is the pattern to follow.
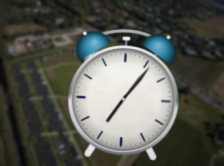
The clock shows **7:06**
